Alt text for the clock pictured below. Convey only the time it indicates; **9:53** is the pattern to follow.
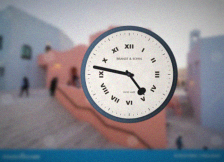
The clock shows **4:47**
